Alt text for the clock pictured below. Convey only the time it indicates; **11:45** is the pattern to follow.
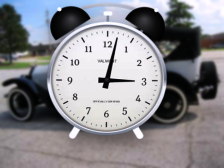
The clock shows **3:02**
